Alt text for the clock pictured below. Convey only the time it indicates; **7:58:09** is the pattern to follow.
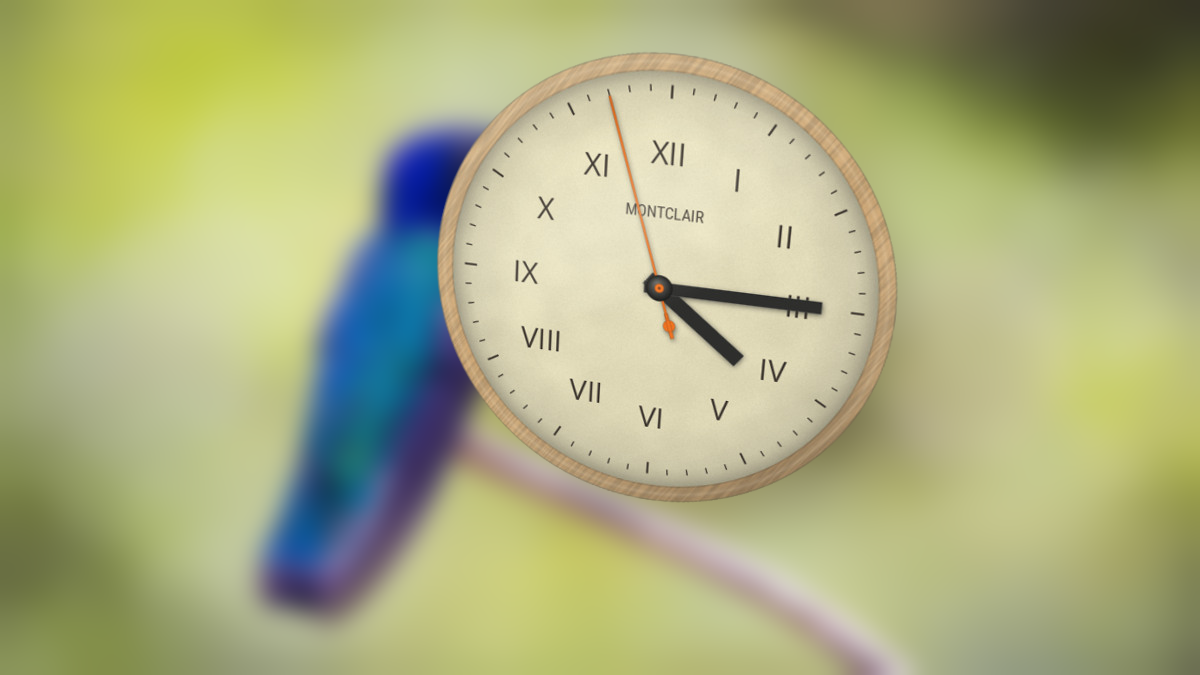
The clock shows **4:14:57**
